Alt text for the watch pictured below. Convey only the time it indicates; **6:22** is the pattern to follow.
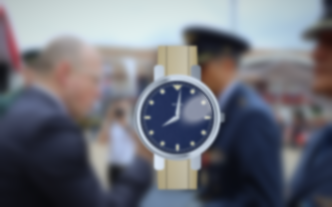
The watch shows **8:01**
